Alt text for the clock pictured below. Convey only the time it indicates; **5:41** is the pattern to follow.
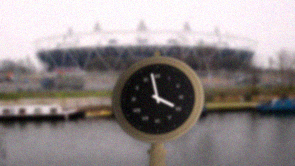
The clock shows **3:58**
